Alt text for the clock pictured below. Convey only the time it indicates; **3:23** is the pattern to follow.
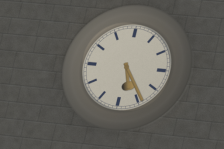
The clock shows **5:24**
